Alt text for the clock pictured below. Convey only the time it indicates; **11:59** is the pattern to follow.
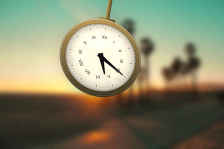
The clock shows **5:20**
